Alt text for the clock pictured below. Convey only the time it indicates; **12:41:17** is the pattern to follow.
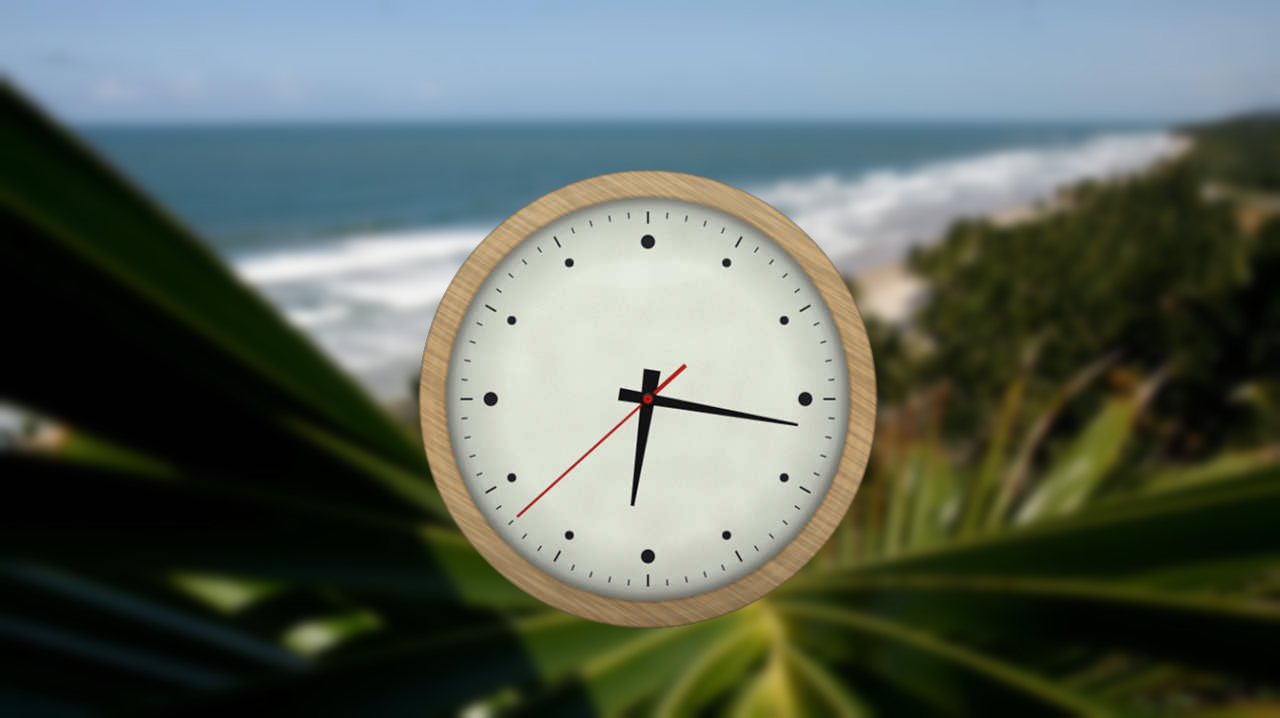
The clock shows **6:16:38**
